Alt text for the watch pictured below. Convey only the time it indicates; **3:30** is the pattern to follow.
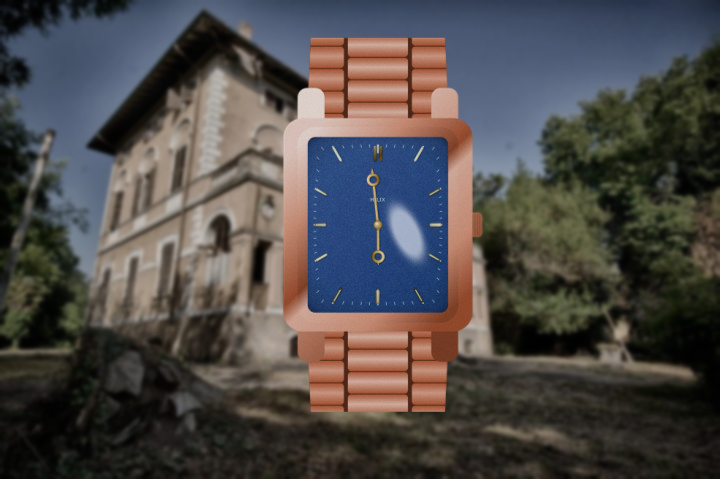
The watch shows **5:59**
